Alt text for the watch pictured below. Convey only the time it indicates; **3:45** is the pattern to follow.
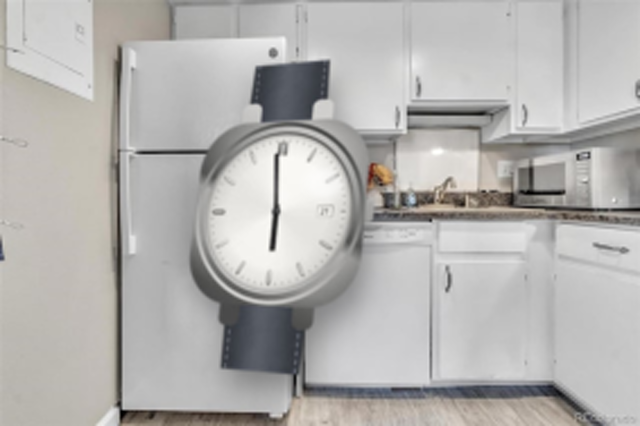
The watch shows **5:59**
